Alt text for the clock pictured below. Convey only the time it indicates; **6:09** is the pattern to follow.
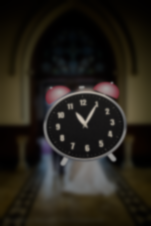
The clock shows **11:05**
